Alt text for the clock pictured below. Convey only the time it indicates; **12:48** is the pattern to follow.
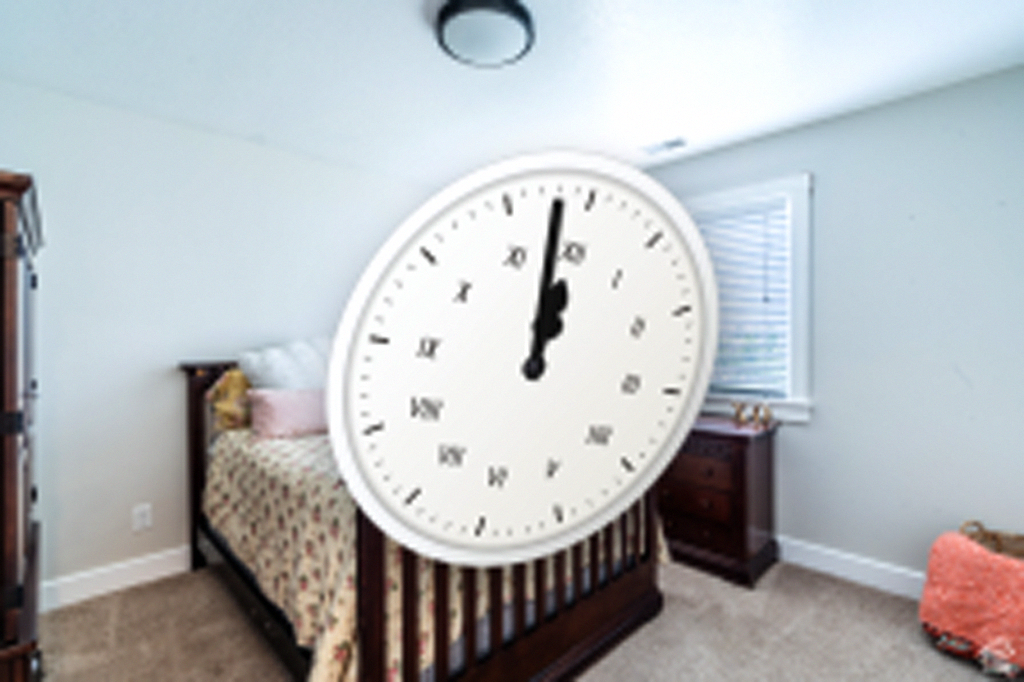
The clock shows **11:58**
